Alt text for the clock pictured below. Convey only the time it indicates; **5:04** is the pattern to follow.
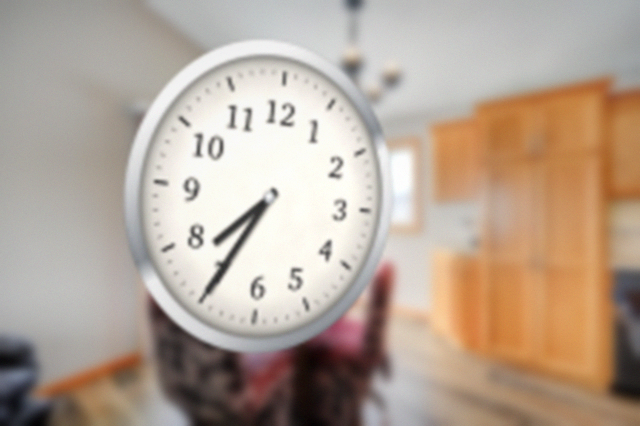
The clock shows **7:35**
